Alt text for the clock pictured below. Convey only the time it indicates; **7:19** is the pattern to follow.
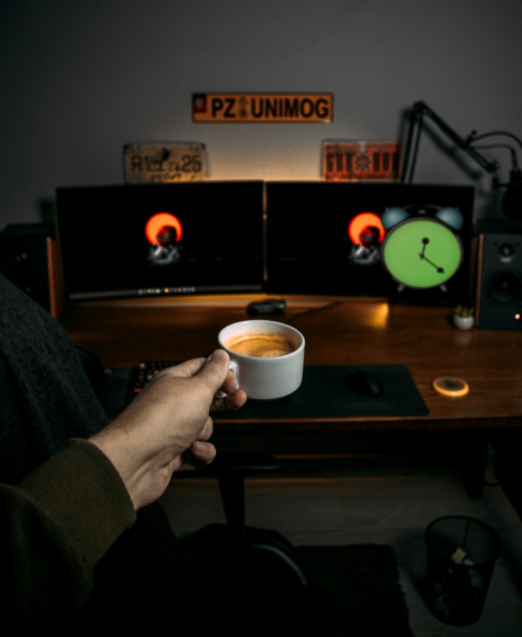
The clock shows **12:22**
